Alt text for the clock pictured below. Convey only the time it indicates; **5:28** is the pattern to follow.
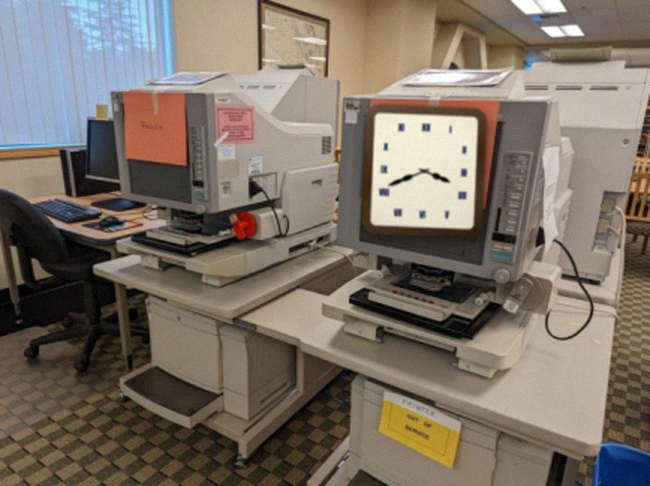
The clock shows **3:41**
